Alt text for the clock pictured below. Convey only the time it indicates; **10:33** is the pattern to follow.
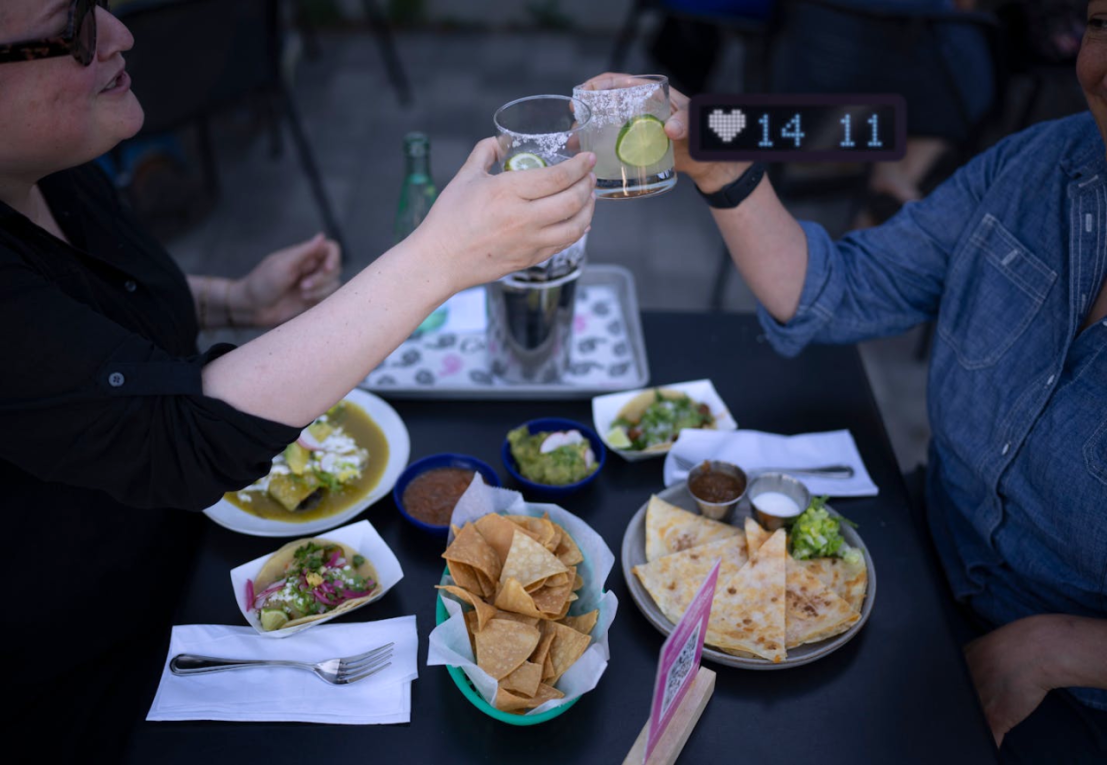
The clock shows **14:11**
